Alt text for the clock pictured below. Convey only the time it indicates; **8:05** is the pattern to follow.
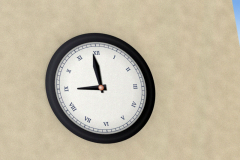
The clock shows **8:59**
